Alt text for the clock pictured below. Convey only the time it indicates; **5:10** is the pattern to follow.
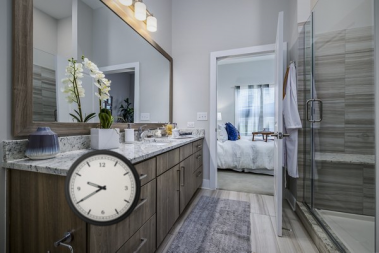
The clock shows **9:40**
